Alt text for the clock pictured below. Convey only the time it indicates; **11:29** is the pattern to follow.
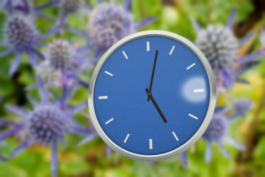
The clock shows **5:02**
